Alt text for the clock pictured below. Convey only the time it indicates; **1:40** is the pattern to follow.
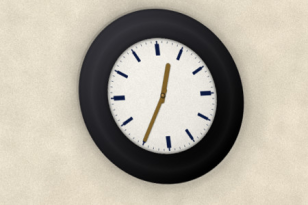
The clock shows **12:35**
